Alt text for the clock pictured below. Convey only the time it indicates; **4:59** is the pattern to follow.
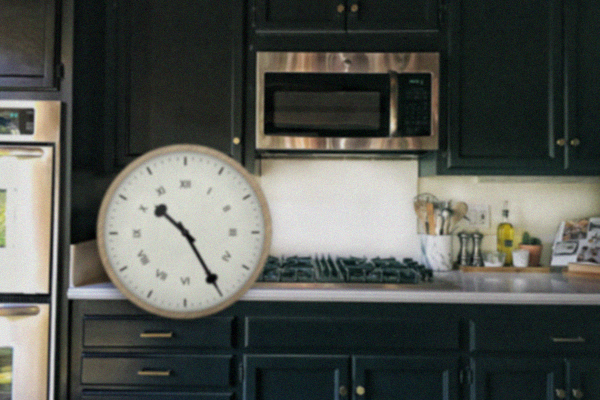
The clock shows **10:25**
